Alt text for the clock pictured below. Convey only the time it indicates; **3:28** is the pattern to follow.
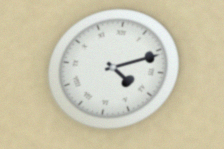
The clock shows **4:11**
